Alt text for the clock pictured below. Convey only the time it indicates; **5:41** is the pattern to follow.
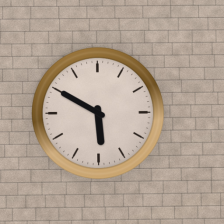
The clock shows **5:50**
